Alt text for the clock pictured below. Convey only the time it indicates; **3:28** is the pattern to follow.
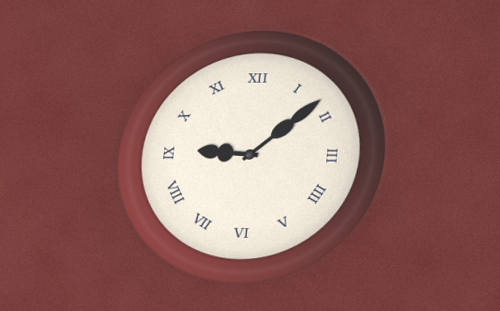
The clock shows **9:08**
